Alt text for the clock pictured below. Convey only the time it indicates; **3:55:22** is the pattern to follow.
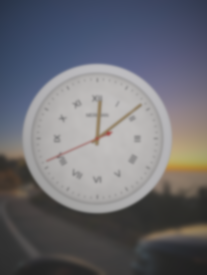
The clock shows **12:08:41**
